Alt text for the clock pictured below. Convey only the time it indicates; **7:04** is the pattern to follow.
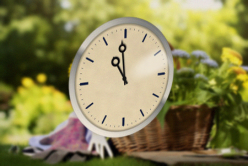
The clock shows **10:59**
